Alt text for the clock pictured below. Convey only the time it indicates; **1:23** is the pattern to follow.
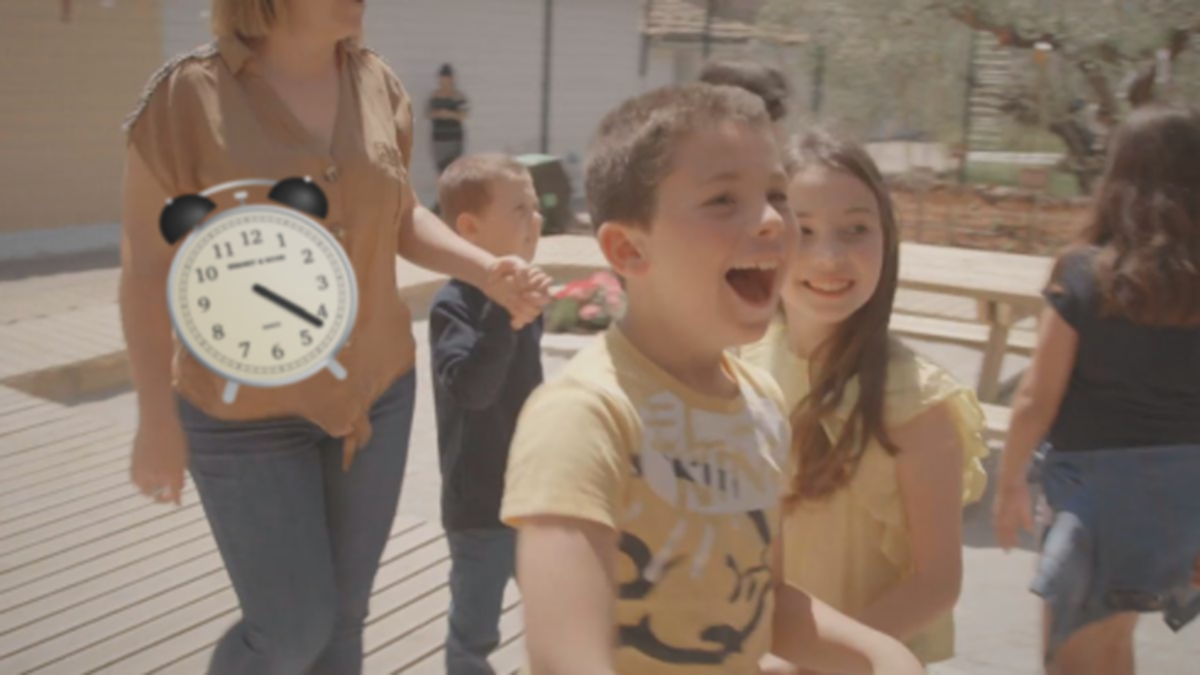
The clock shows **4:22**
